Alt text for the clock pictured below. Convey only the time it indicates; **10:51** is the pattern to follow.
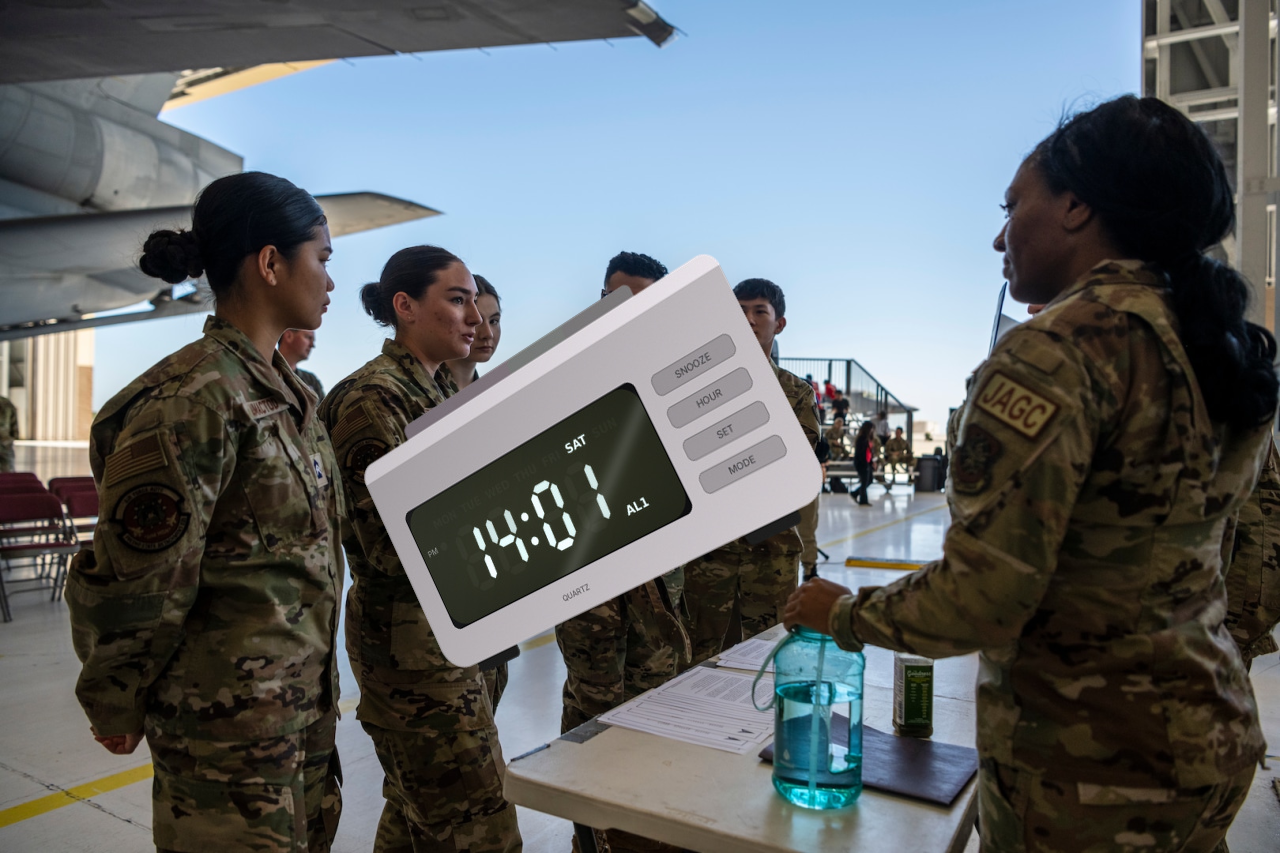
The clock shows **14:01**
